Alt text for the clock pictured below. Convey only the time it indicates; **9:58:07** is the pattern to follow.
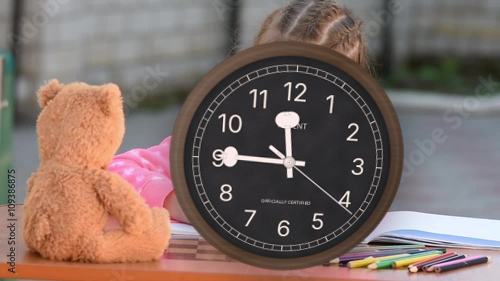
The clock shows **11:45:21**
